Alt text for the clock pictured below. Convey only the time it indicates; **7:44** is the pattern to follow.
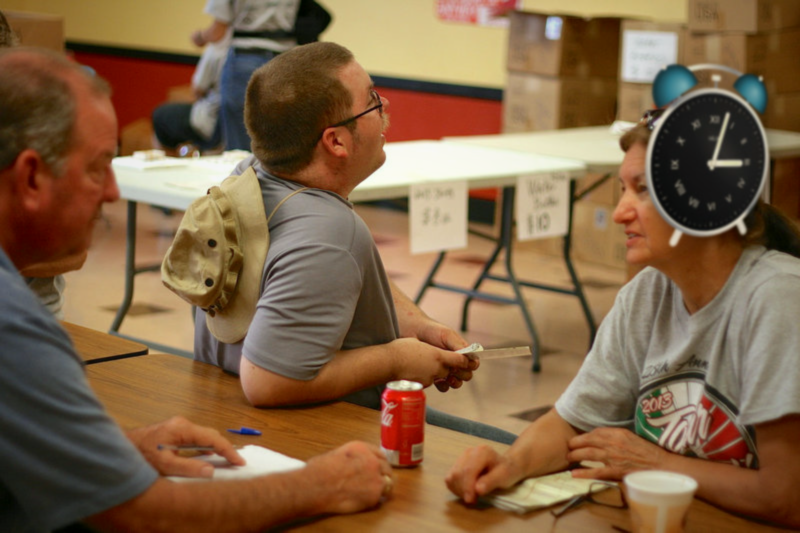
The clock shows **3:03**
